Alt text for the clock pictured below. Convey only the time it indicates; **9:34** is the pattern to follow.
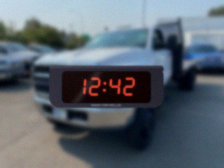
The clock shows **12:42**
